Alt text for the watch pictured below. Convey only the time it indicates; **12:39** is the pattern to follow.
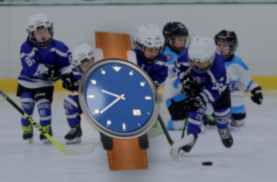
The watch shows **9:39**
